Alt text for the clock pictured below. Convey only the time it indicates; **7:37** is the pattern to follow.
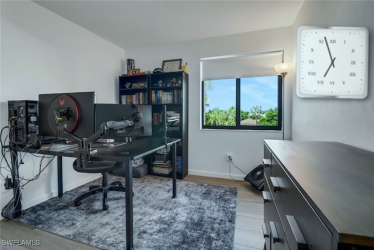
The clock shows **6:57**
